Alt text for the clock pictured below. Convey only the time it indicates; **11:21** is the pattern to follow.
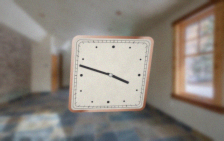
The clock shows **3:48**
